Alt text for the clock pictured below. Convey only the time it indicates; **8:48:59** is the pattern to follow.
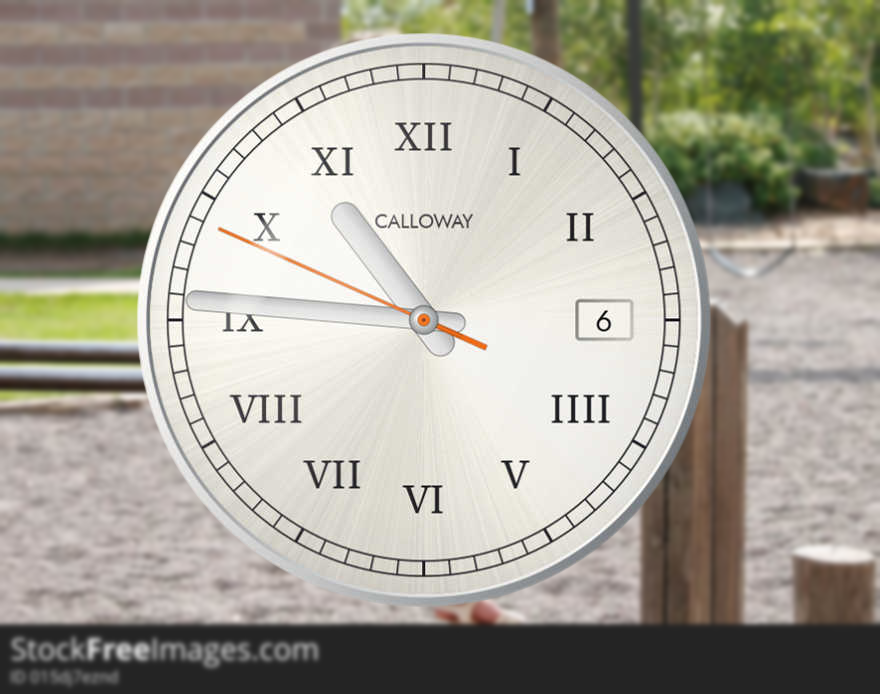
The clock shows **10:45:49**
